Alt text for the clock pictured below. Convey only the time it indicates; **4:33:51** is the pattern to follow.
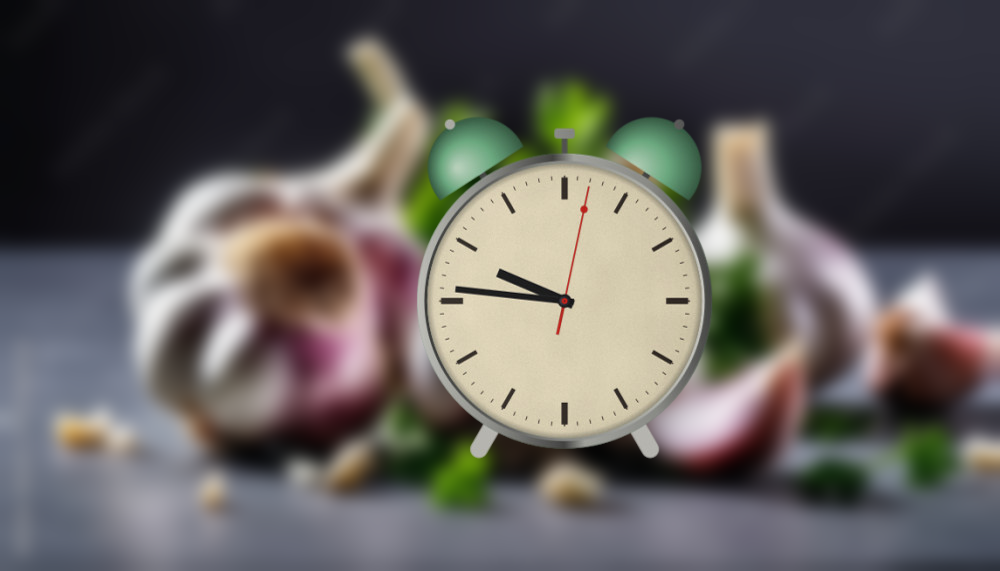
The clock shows **9:46:02**
